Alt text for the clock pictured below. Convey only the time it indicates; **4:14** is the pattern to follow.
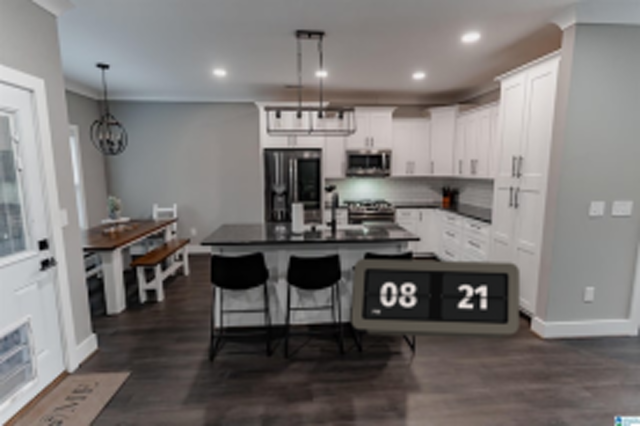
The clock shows **8:21**
